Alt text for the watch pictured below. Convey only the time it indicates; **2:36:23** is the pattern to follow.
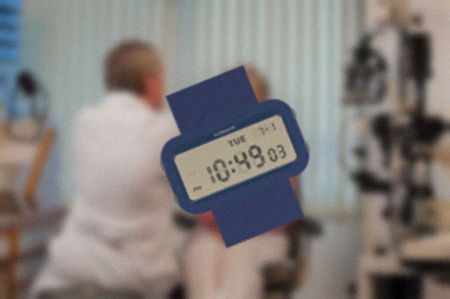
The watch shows **10:49:03**
